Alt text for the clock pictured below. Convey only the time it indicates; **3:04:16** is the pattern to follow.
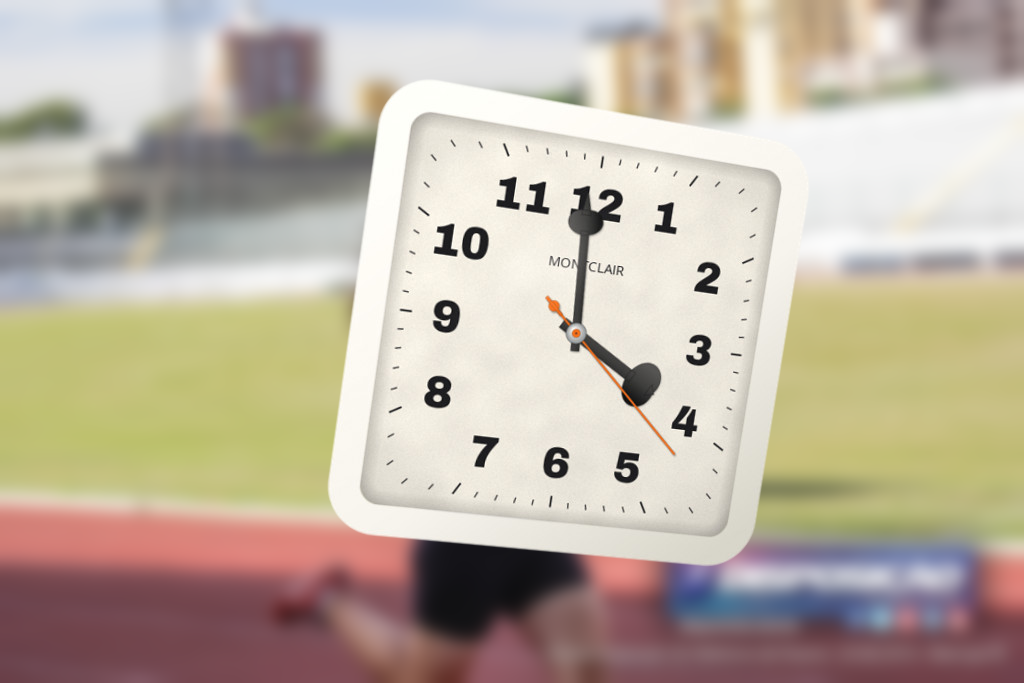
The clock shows **3:59:22**
